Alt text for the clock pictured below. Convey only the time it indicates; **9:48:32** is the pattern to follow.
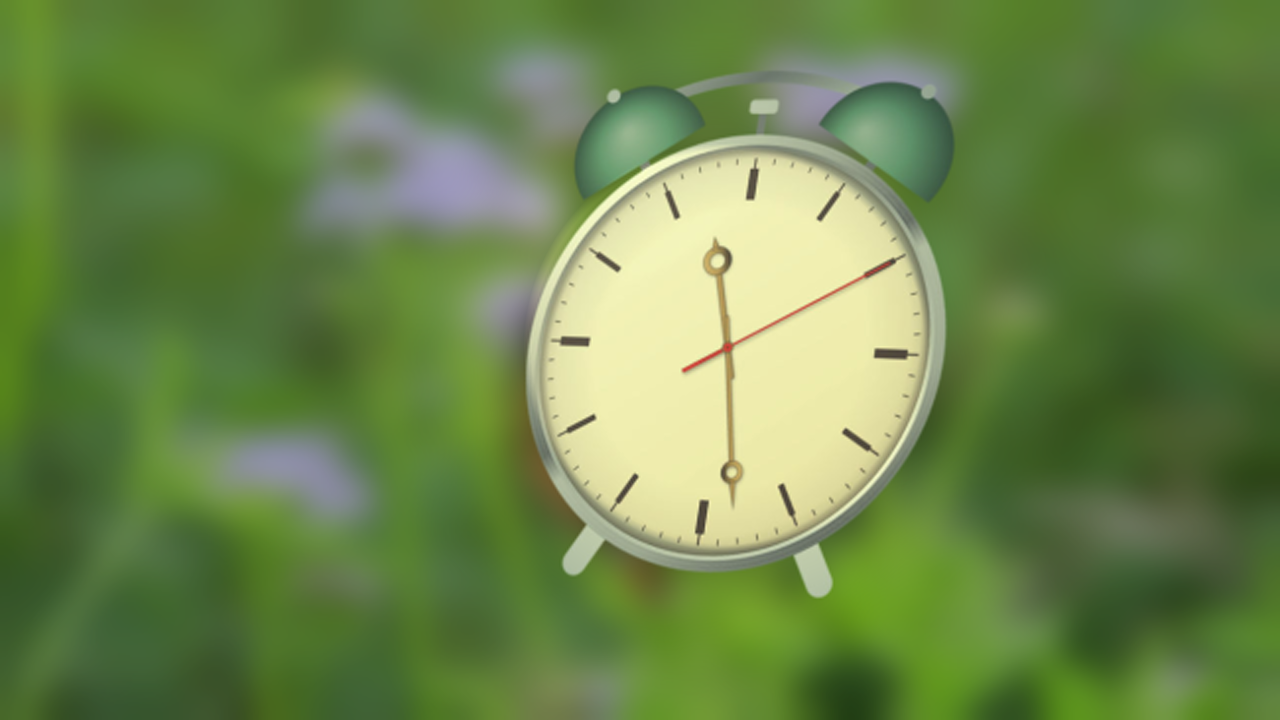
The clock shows **11:28:10**
